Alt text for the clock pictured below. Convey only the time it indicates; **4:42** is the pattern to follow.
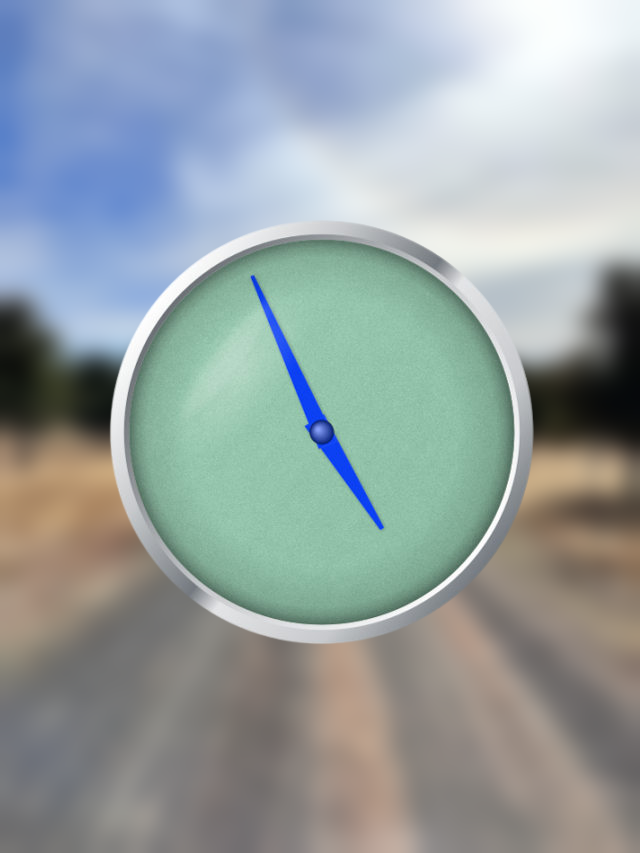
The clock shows **4:56**
